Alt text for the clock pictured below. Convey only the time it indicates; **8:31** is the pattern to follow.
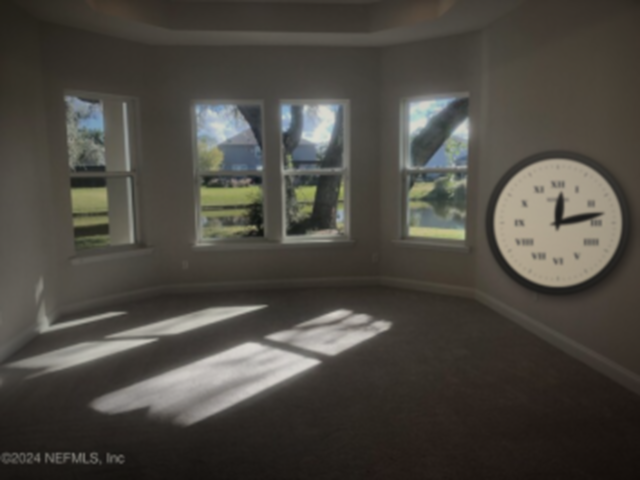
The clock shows **12:13**
